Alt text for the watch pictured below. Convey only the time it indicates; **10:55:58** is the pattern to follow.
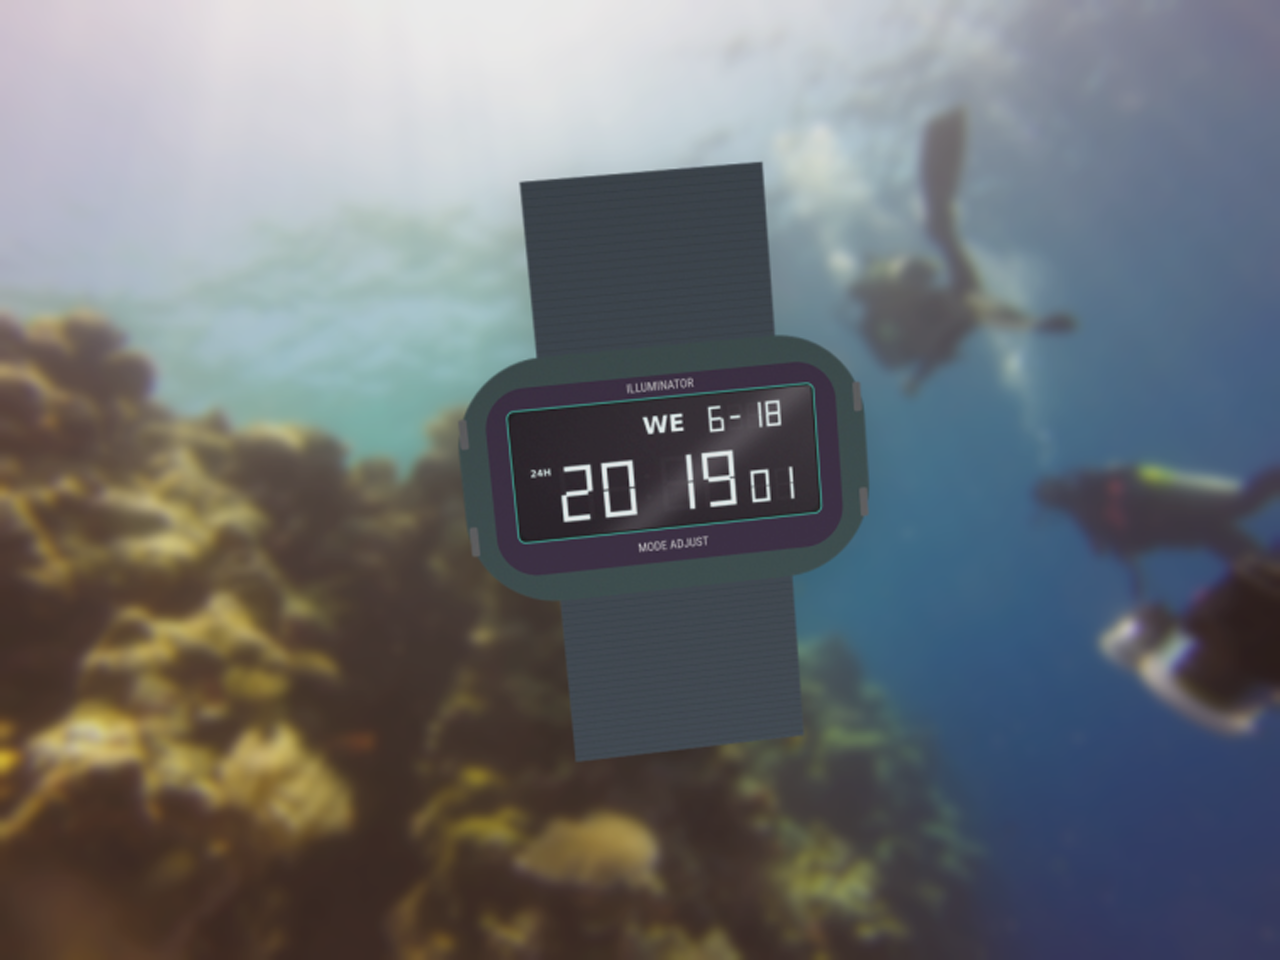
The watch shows **20:19:01**
